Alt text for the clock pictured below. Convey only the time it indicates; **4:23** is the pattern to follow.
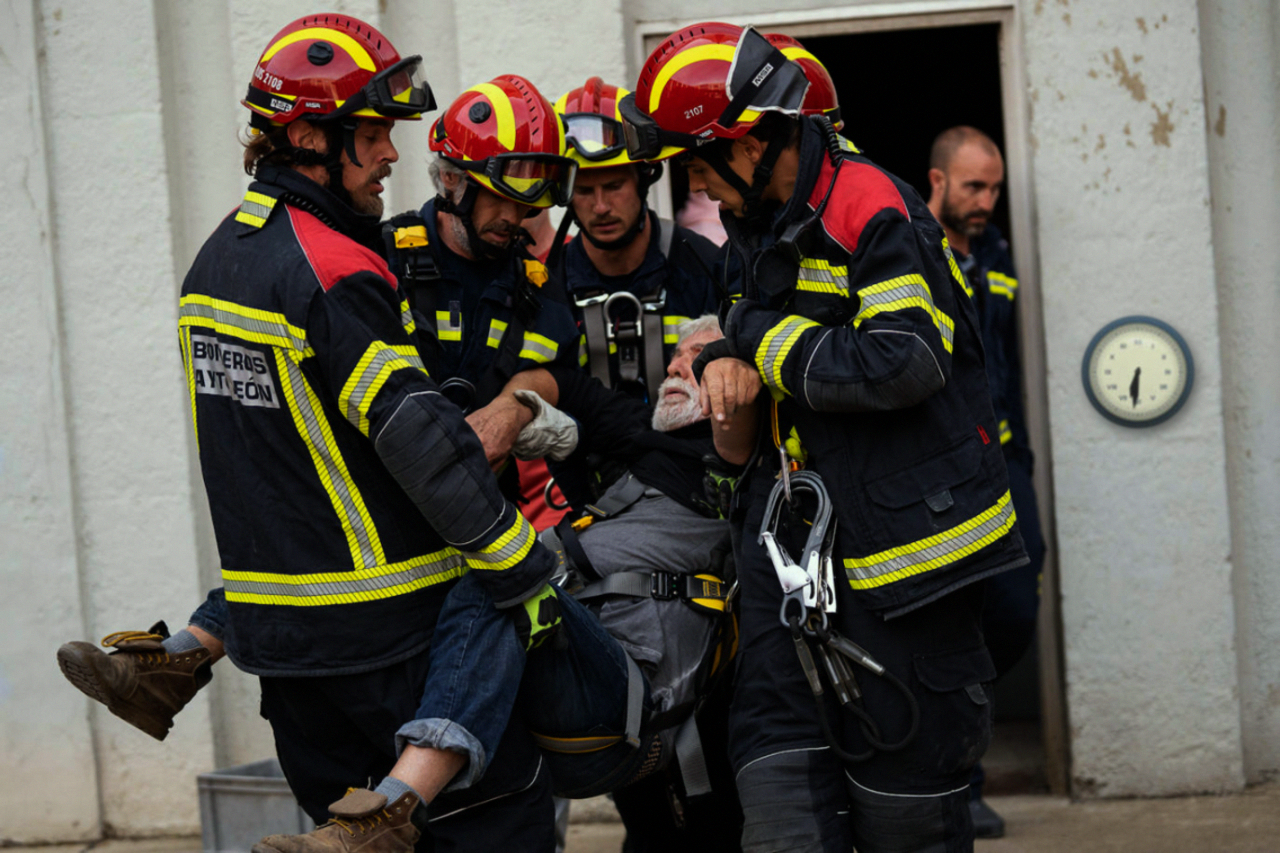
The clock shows **6:31**
